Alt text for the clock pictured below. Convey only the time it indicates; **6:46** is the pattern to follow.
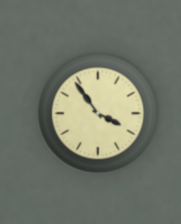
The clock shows **3:54**
